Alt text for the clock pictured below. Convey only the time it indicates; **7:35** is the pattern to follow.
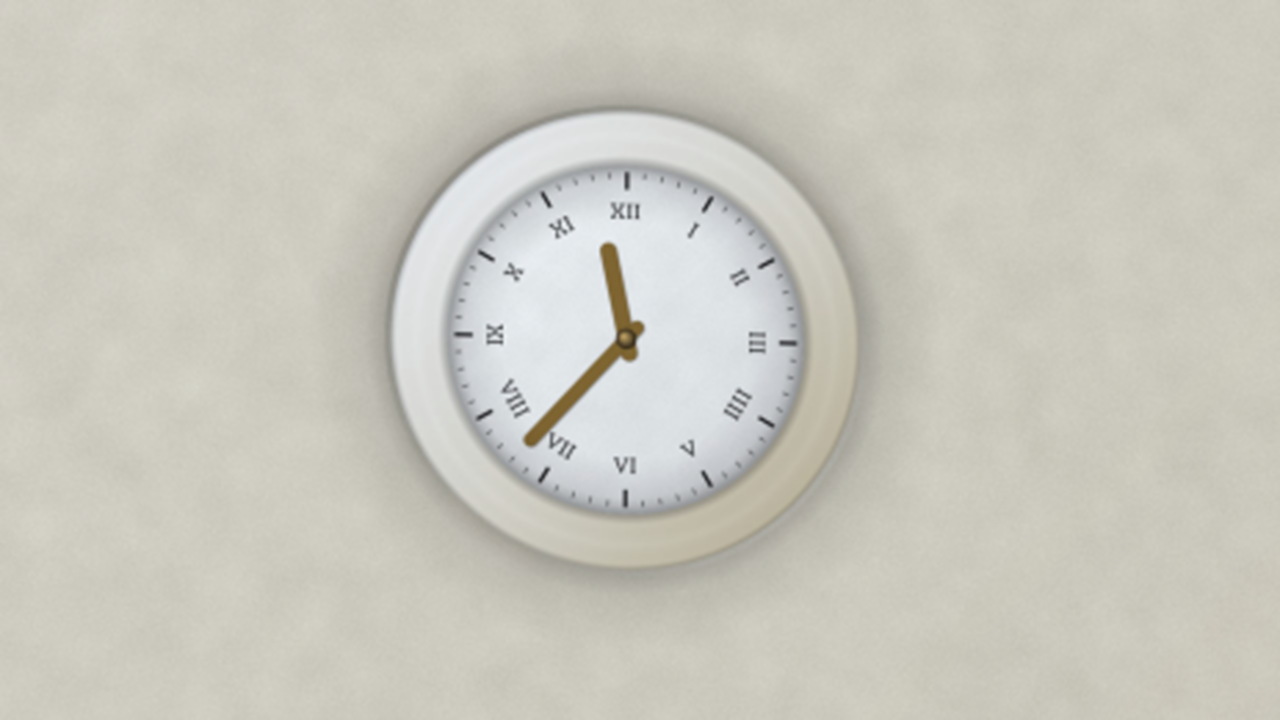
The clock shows **11:37**
